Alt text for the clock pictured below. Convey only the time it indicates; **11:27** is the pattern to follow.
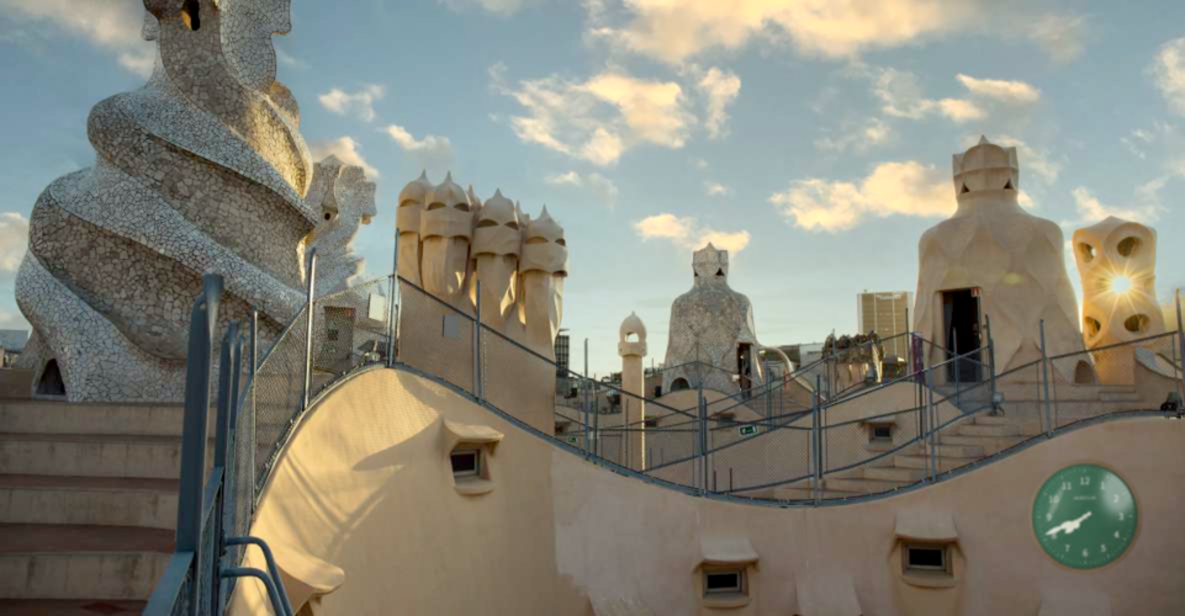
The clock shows **7:41**
